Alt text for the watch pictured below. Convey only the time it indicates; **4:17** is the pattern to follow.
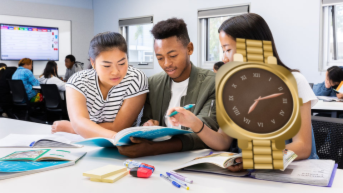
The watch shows **7:12**
